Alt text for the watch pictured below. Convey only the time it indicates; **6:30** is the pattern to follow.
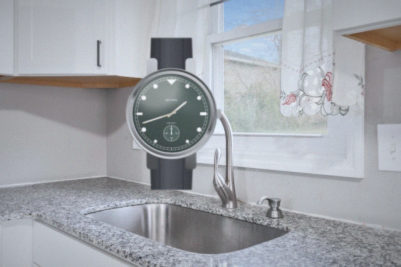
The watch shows **1:42**
